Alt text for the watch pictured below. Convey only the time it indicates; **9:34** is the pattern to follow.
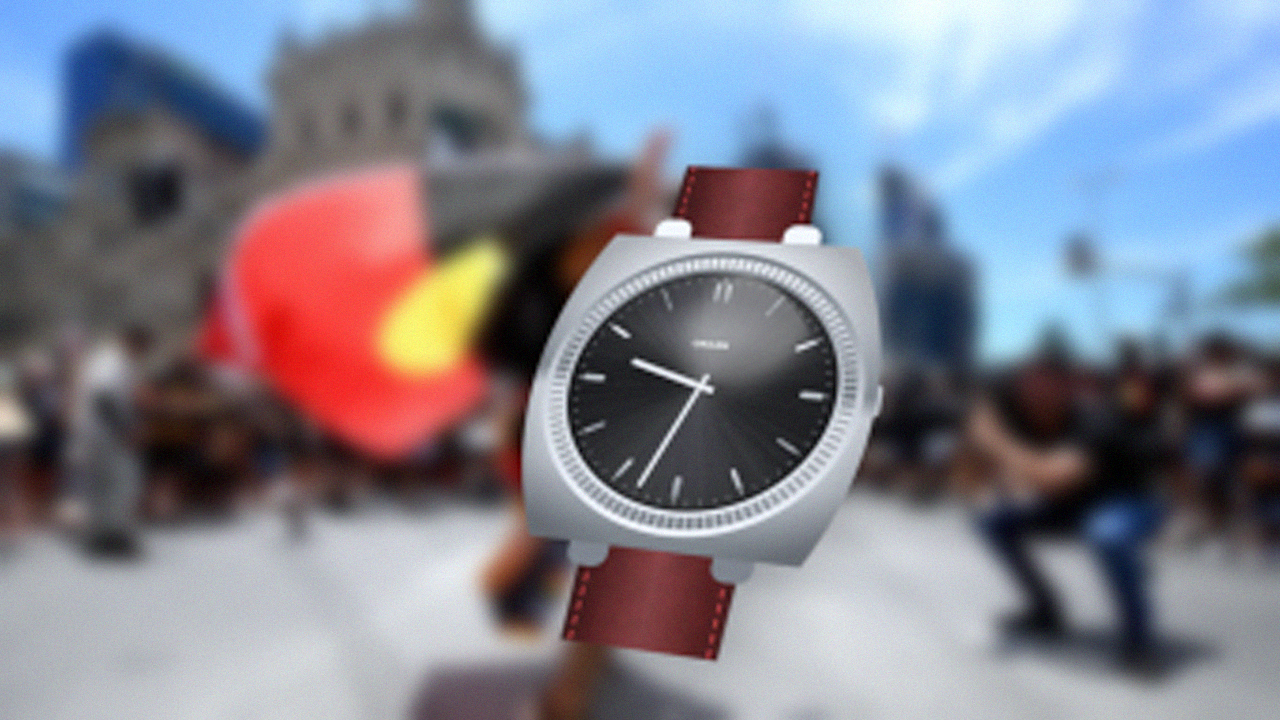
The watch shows **9:33**
